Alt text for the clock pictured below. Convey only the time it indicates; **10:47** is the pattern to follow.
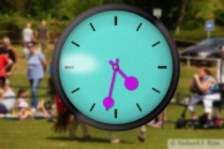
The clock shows **4:32**
